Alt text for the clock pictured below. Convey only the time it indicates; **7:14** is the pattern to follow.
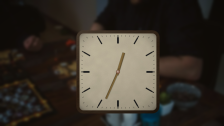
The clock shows **12:34**
